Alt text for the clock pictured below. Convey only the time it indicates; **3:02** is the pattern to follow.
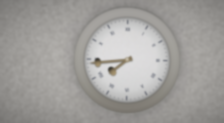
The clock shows **7:44**
